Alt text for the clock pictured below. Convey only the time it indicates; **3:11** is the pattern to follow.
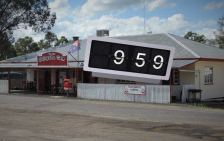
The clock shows **9:59**
